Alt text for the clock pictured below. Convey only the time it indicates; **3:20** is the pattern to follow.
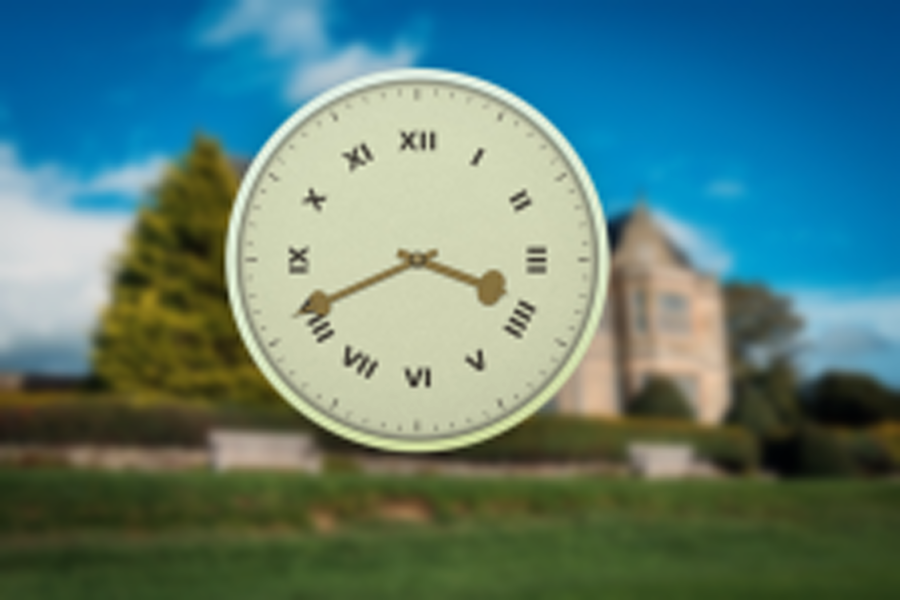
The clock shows **3:41**
